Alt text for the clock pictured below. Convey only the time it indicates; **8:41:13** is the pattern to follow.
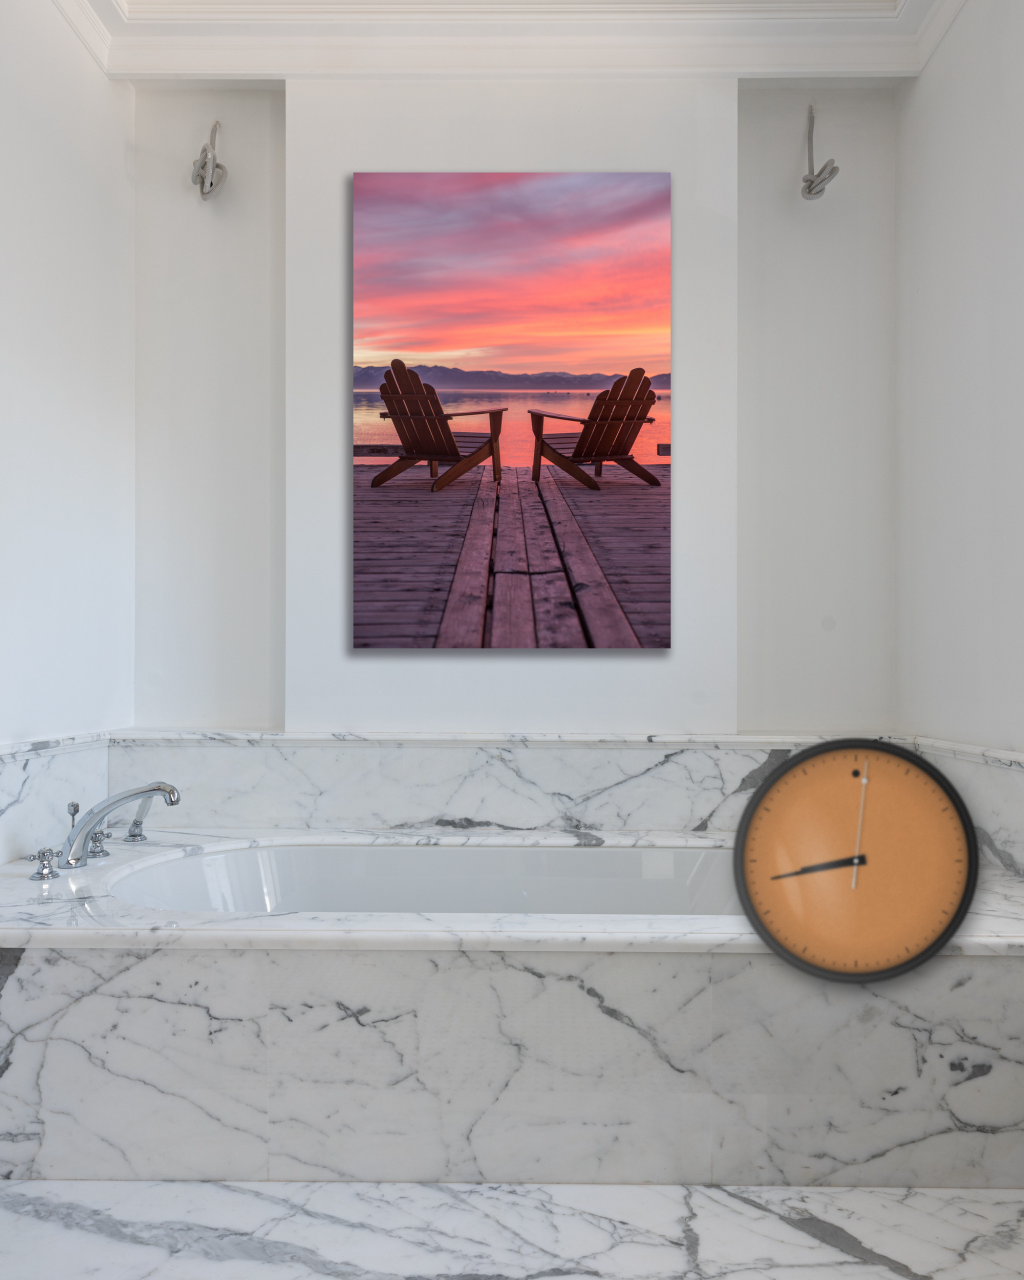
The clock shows **8:43:01**
